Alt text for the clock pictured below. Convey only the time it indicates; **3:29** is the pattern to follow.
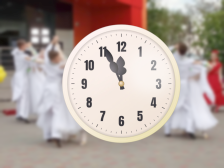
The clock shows **11:56**
